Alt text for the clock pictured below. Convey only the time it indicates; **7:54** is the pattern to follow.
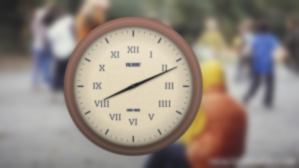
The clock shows **8:11**
